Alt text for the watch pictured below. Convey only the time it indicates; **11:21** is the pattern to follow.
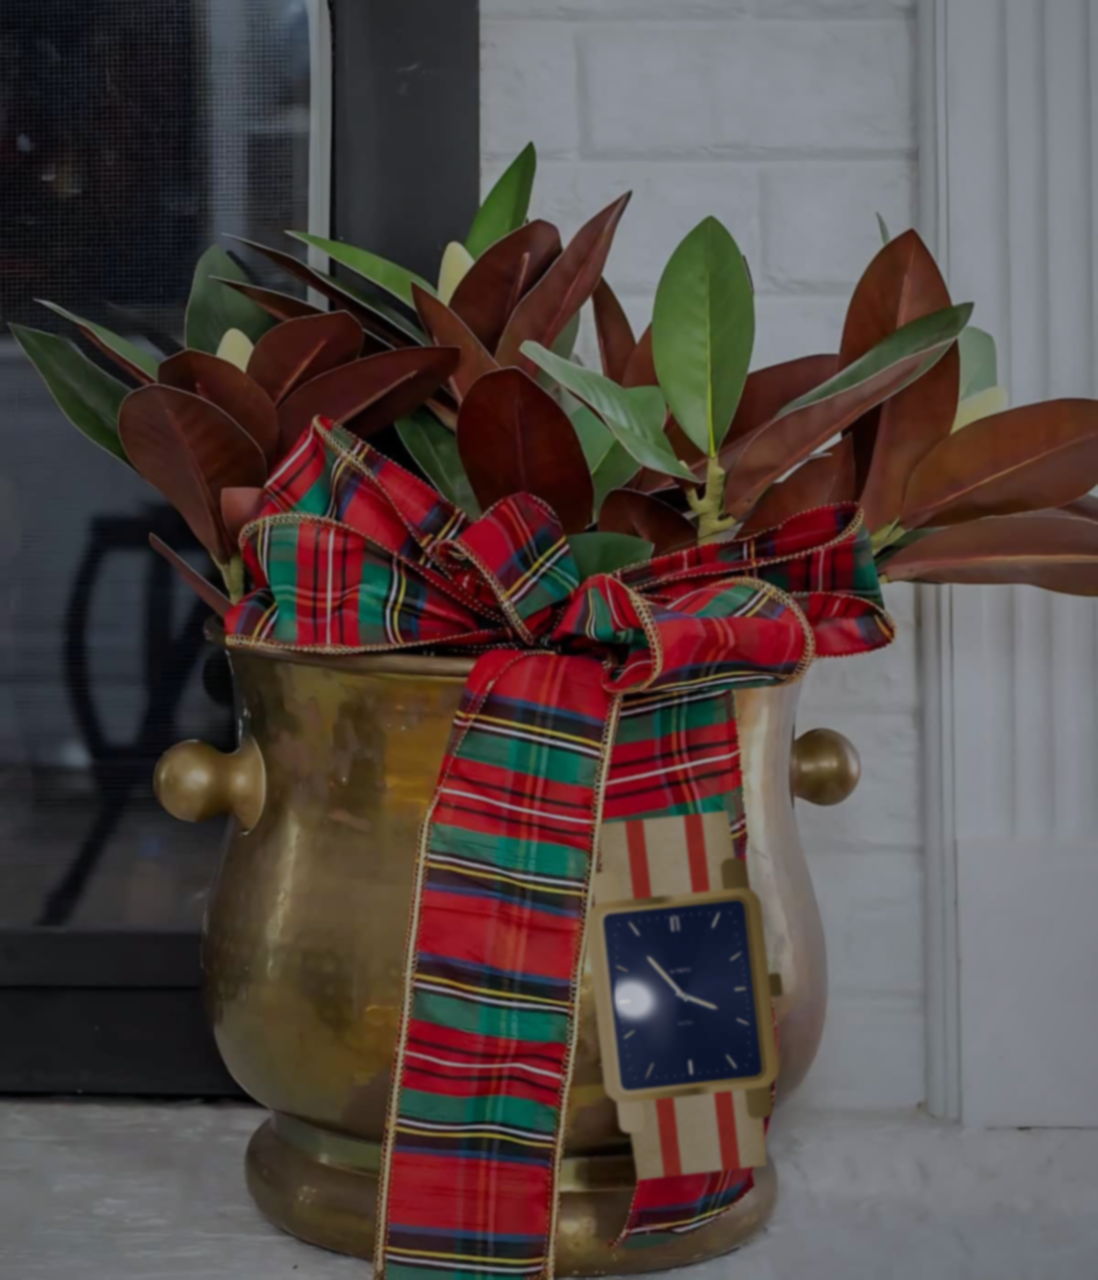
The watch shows **3:54**
